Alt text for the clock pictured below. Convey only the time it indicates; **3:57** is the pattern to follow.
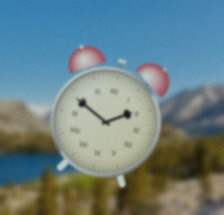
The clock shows **1:49**
